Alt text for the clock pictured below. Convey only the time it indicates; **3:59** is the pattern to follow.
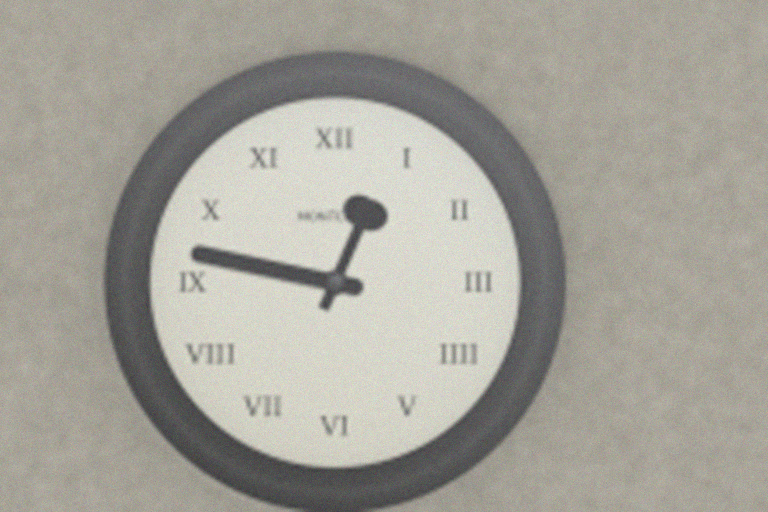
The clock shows **12:47**
